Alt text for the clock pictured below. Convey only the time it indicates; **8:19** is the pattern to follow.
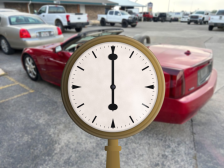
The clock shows **6:00**
